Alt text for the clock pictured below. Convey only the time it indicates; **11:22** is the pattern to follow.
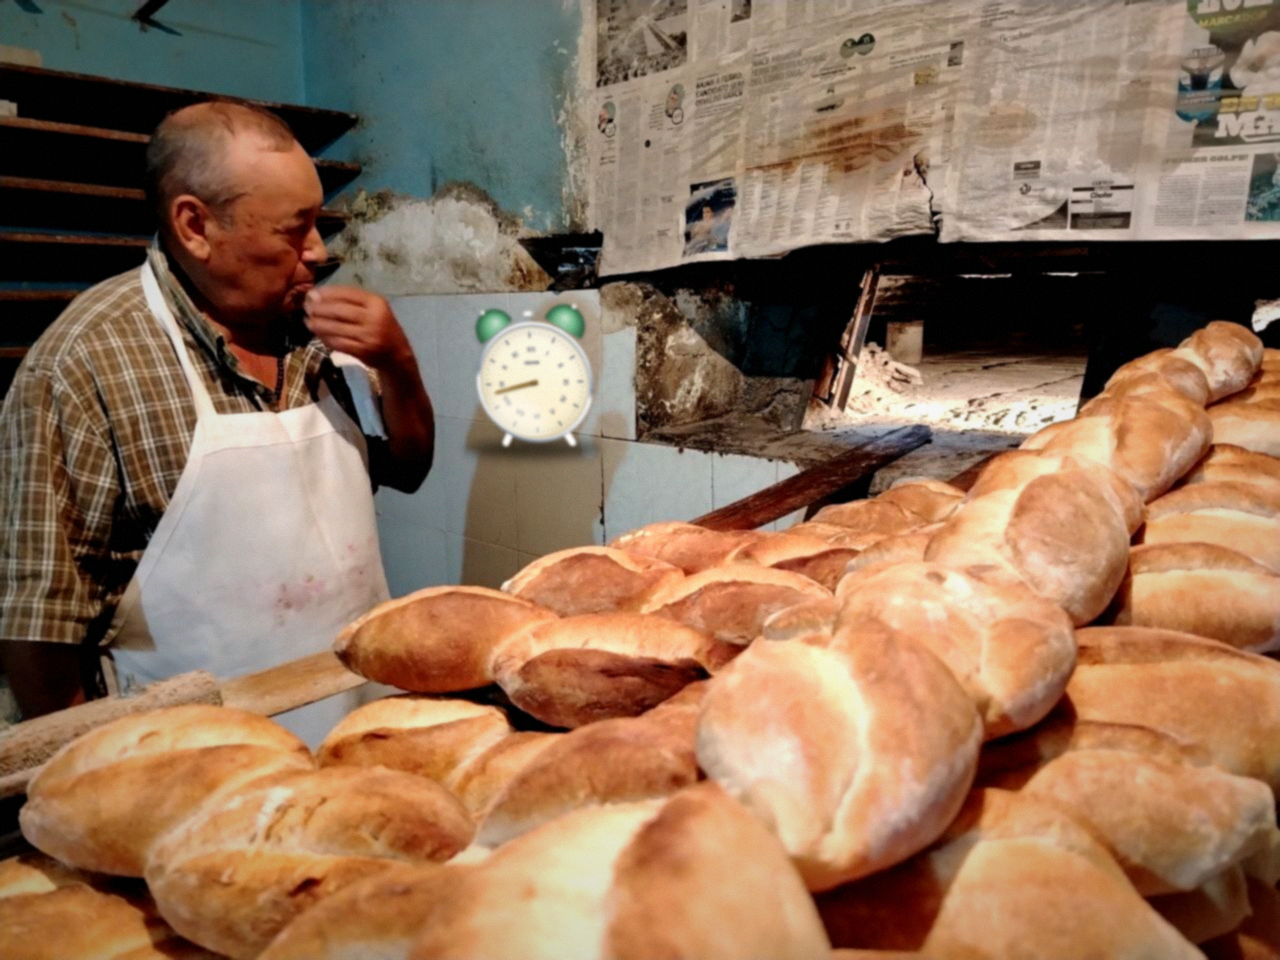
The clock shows **8:43**
